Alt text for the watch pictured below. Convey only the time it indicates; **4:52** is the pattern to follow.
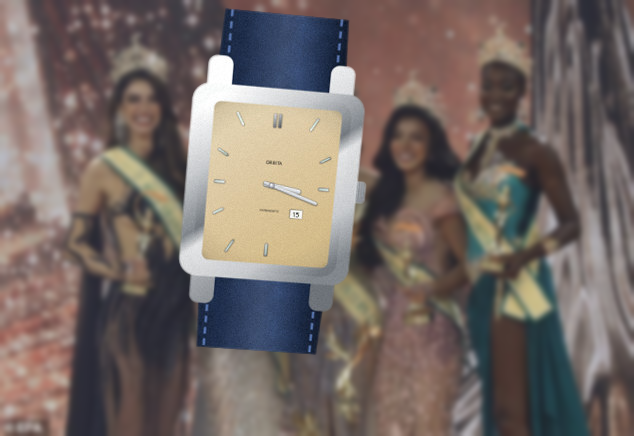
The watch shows **3:18**
